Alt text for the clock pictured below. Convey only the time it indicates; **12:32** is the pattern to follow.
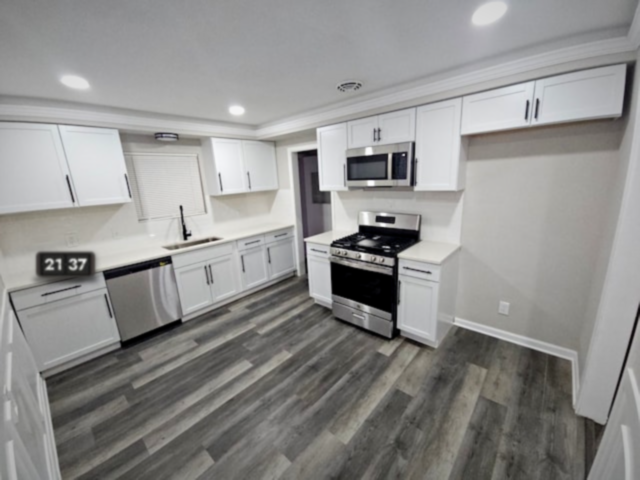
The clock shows **21:37**
